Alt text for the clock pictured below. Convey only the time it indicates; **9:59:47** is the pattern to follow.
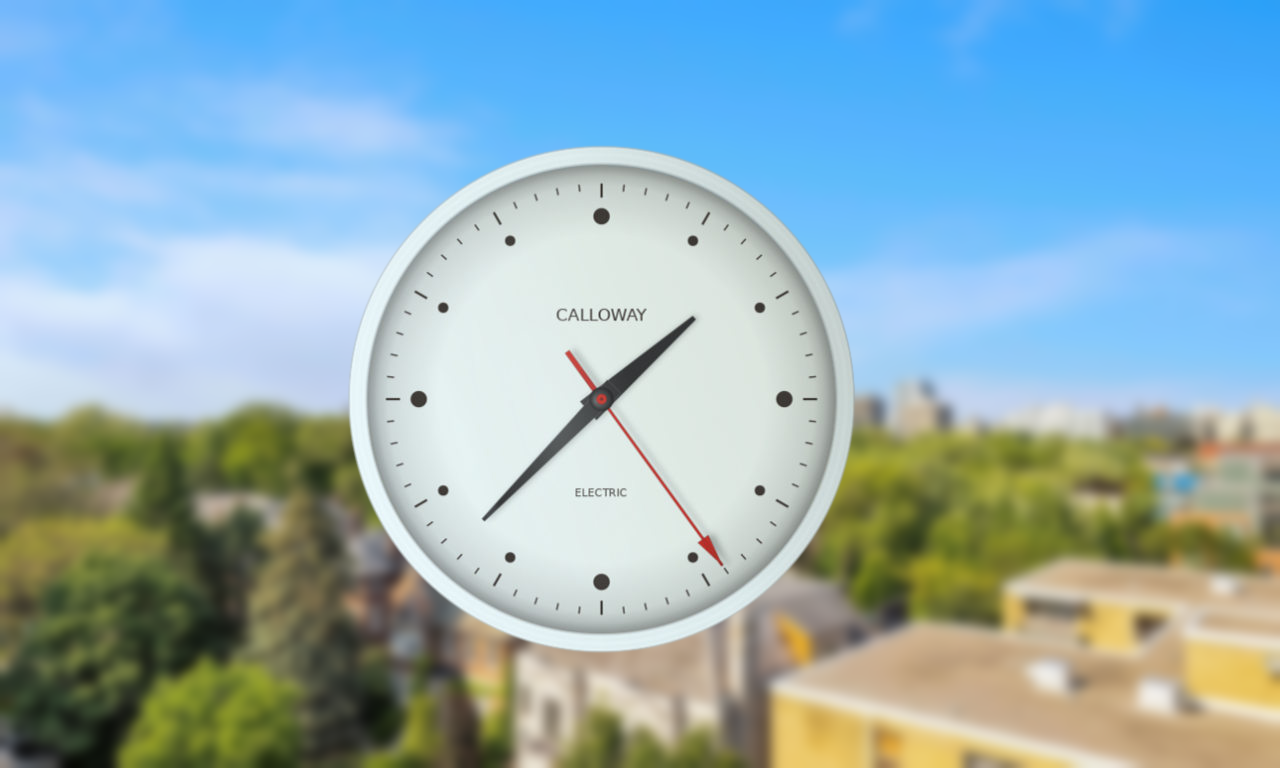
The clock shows **1:37:24**
